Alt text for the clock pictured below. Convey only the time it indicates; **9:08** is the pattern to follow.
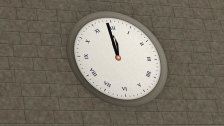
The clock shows **11:59**
